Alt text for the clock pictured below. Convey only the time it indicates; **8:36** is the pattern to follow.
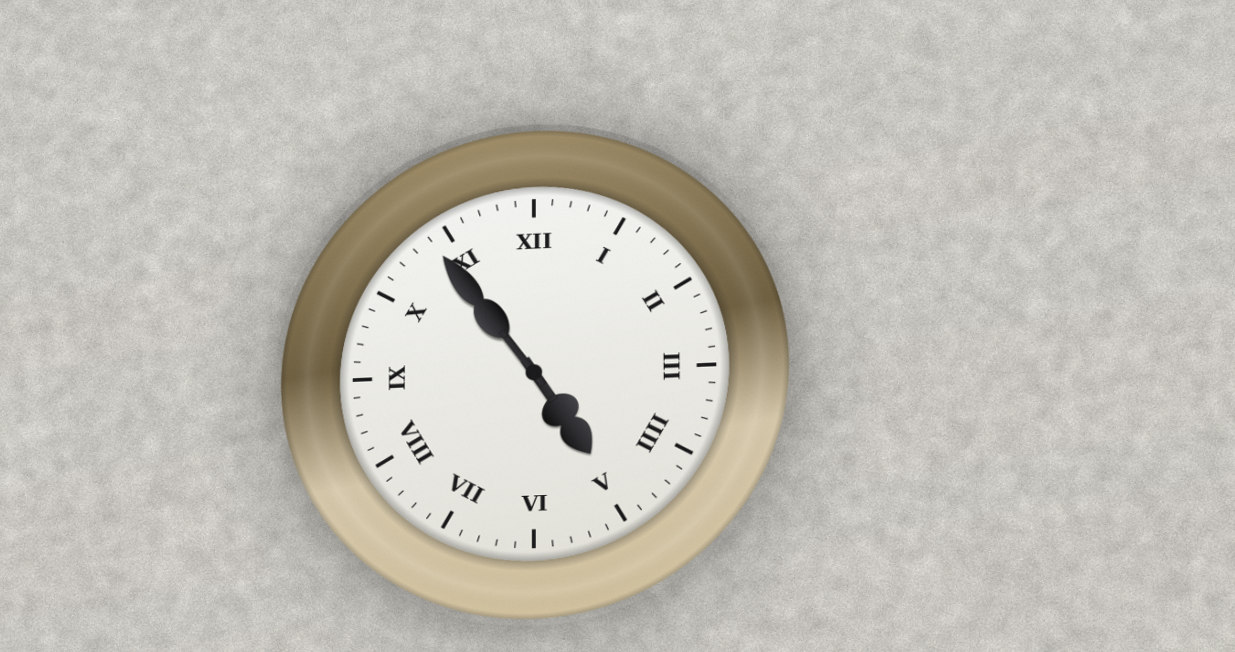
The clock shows **4:54**
